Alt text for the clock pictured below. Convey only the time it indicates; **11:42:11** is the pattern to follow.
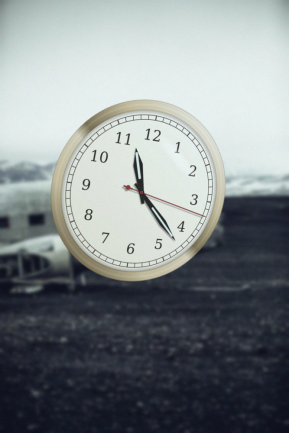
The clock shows **11:22:17**
